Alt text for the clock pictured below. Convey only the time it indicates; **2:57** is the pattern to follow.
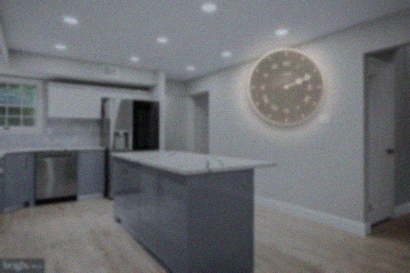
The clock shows **2:11**
